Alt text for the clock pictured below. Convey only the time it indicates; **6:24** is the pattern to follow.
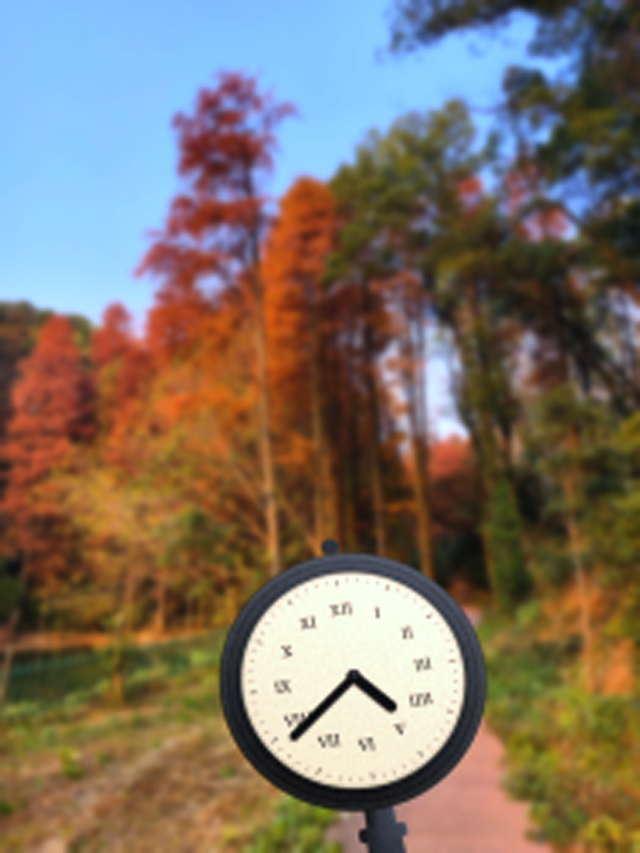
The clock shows **4:39**
